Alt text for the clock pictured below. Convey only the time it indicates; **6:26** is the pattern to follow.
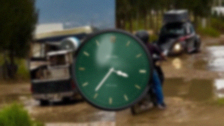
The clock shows **3:36**
